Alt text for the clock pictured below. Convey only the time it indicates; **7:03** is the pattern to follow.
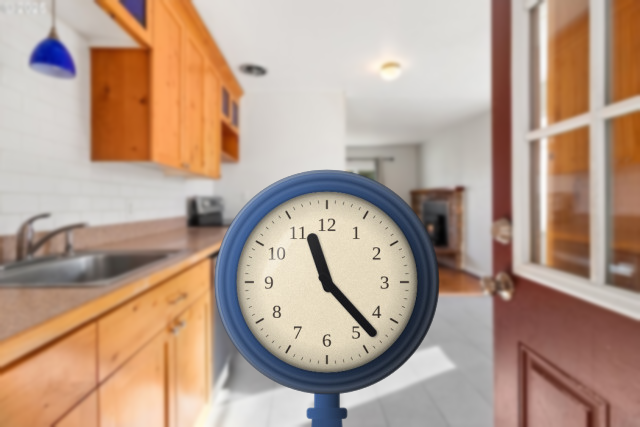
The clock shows **11:23**
